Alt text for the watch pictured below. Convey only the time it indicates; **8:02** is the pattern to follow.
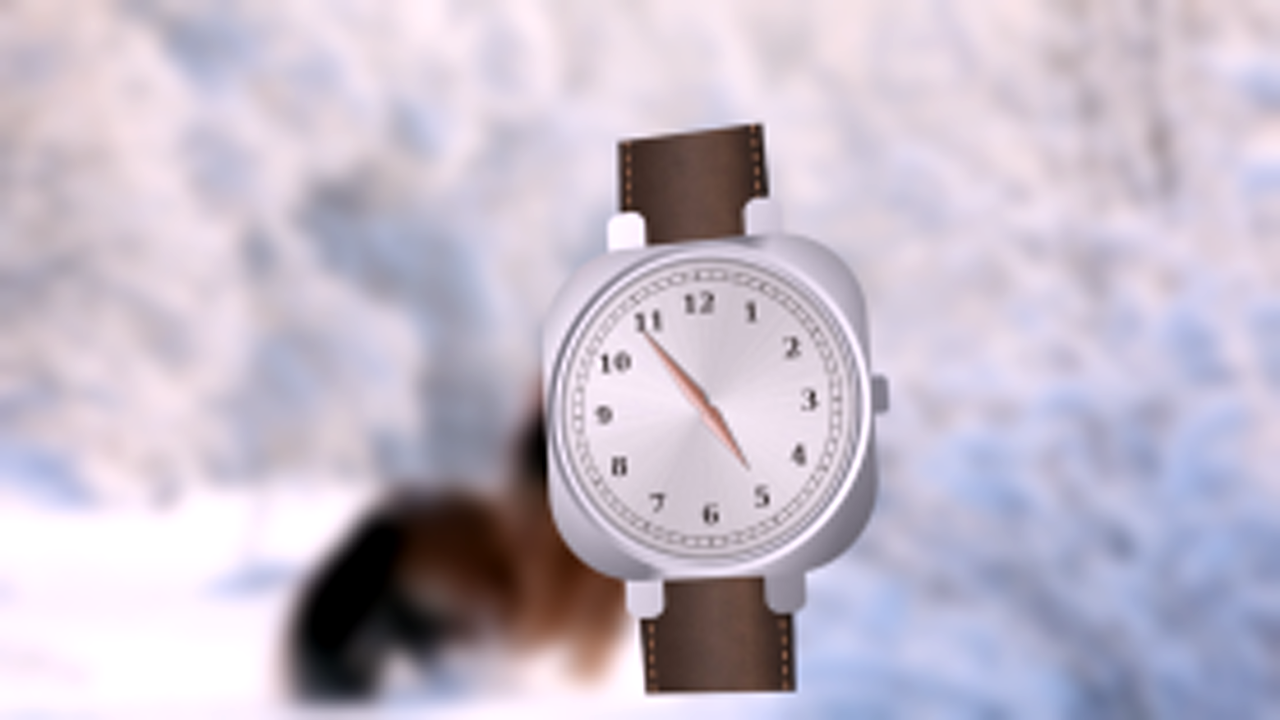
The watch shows **4:54**
